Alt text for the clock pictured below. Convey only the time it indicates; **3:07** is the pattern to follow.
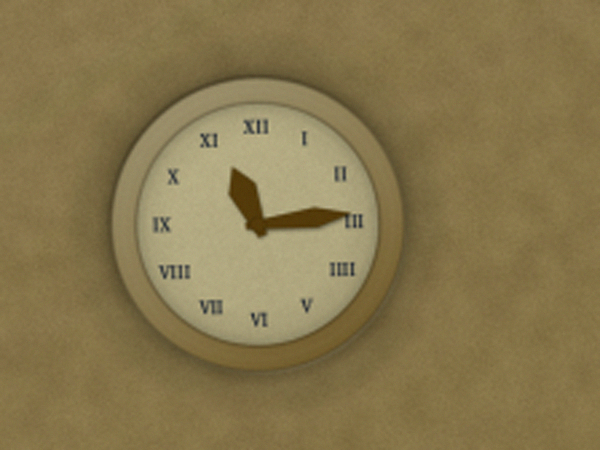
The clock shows **11:14**
